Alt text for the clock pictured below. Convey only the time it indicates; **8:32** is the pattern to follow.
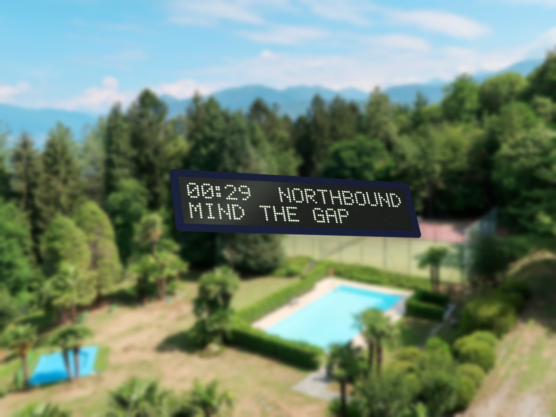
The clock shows **0:29**
